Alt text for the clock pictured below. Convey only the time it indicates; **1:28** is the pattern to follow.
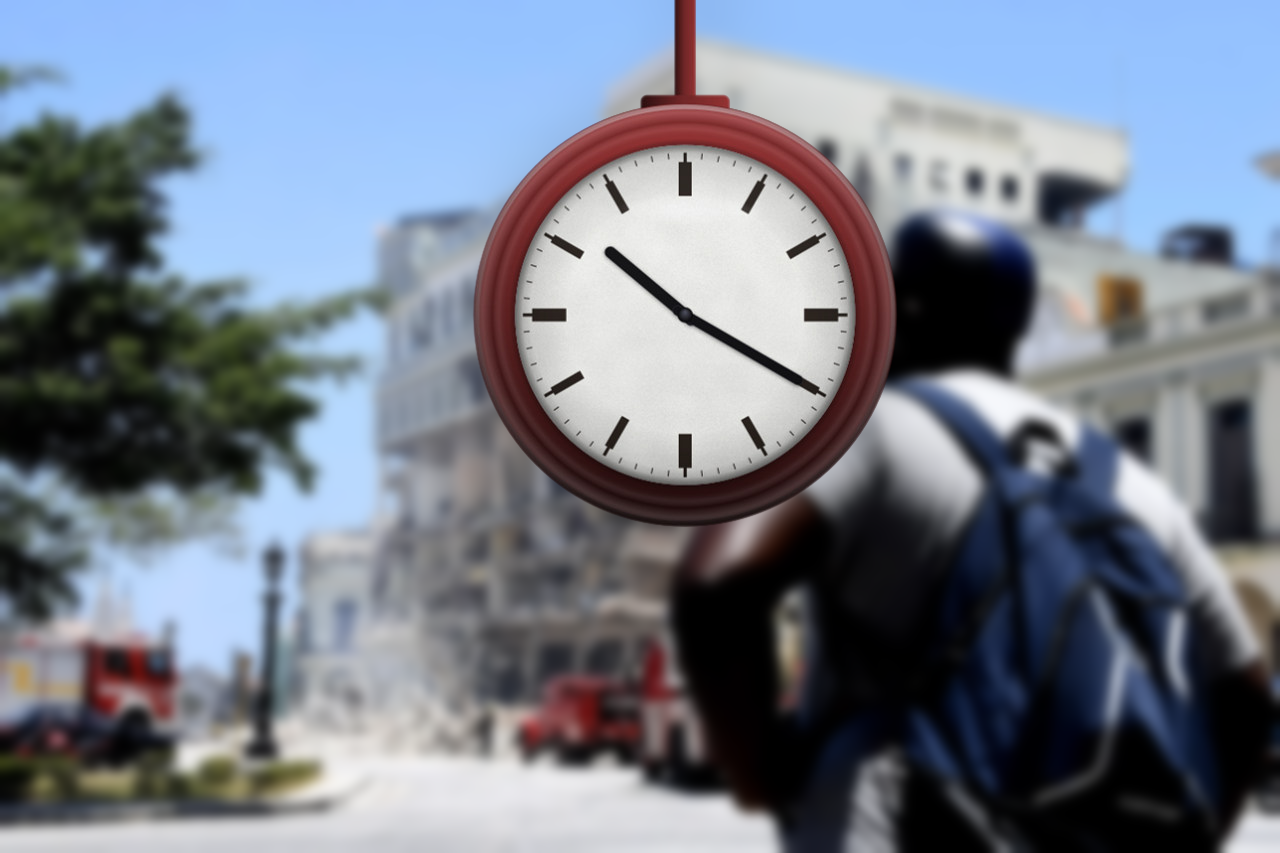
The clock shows **10:20**
